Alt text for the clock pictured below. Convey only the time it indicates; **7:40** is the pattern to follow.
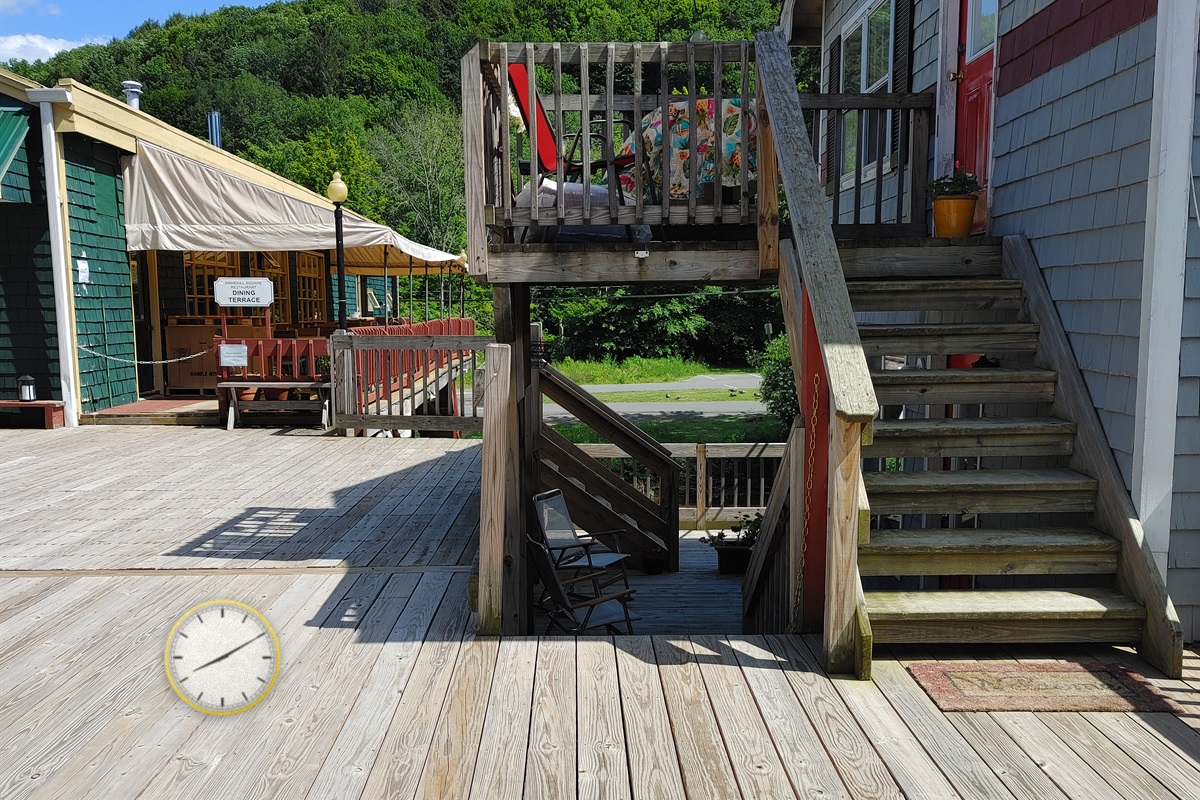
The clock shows **8:10**
